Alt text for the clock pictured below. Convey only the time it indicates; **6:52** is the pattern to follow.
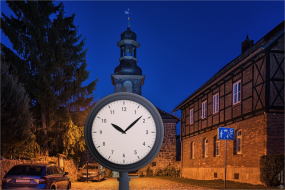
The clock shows **10:08**
